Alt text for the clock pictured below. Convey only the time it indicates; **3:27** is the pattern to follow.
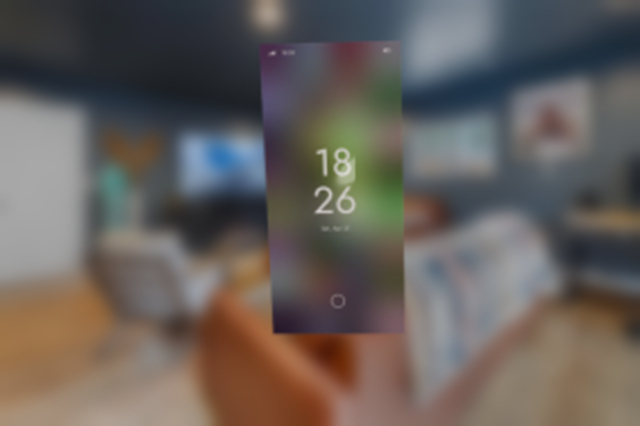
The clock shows **18:26**
